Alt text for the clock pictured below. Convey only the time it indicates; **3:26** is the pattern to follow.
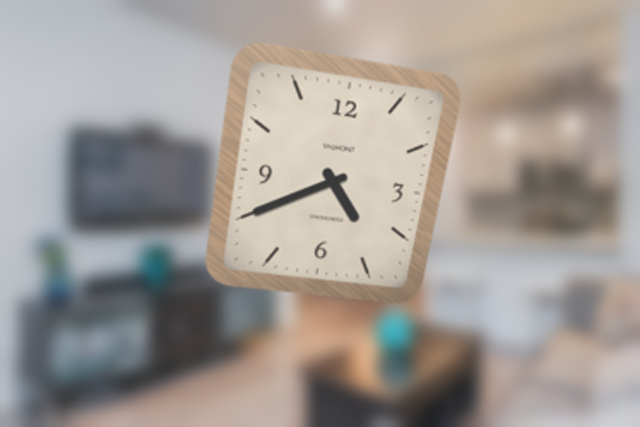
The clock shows **4:40**
